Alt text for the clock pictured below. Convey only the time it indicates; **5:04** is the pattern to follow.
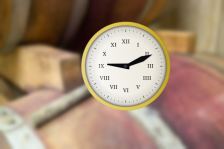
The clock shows **9:11**
